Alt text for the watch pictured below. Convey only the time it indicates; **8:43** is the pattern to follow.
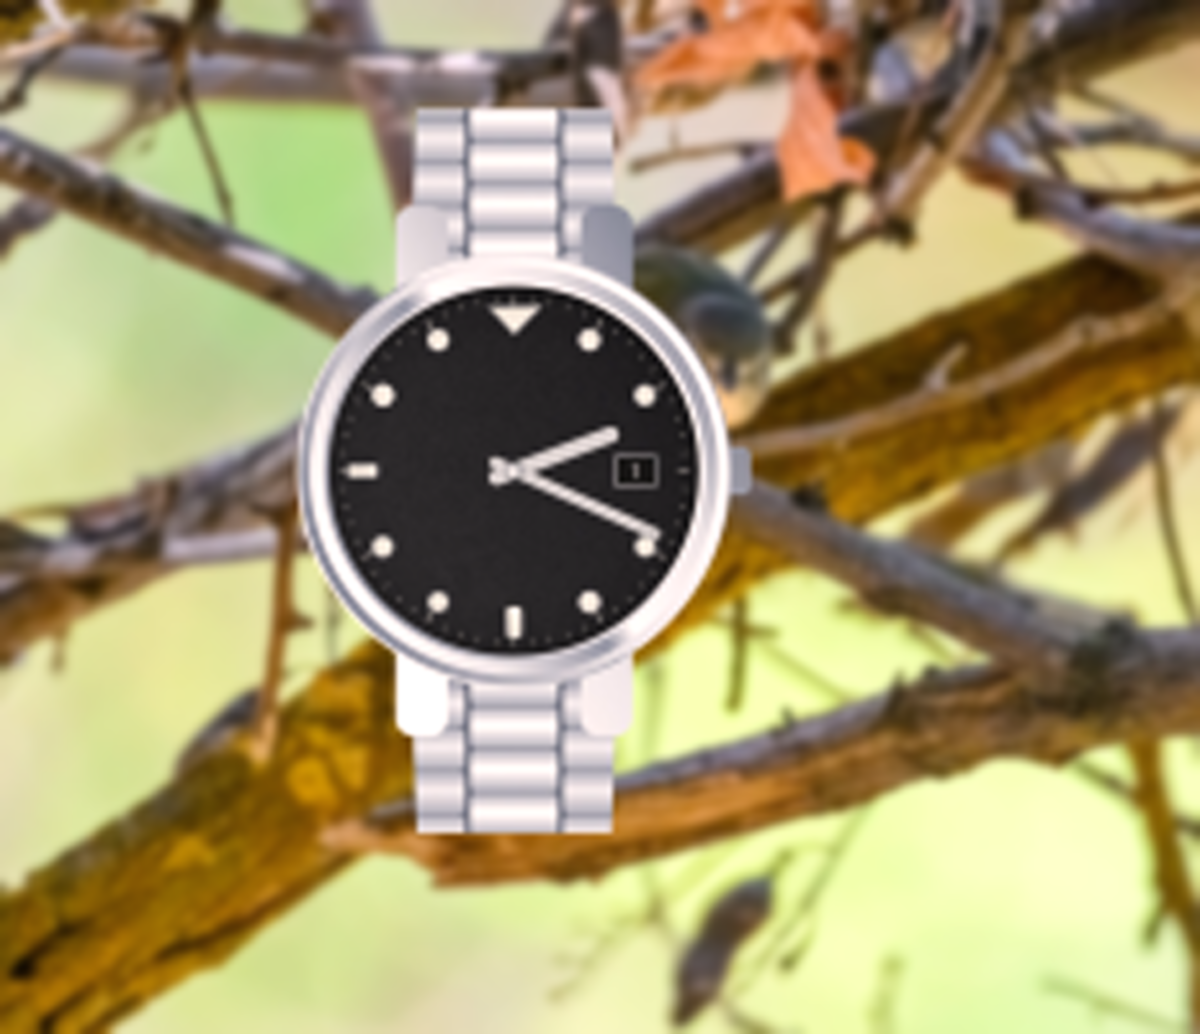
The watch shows **2:19**
